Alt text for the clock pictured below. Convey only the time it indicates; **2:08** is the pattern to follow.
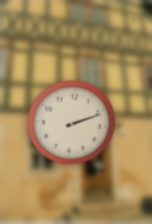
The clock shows **2:11**
